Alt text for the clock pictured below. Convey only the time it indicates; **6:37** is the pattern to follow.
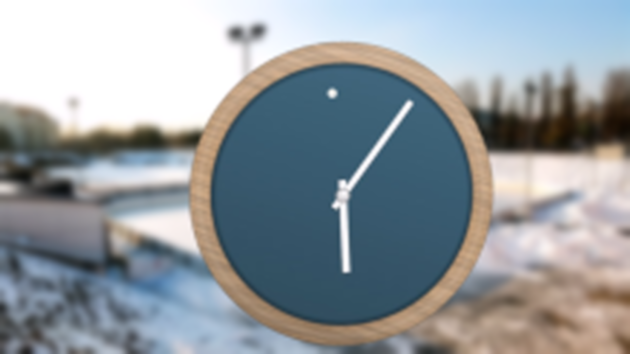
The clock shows **6:07**
